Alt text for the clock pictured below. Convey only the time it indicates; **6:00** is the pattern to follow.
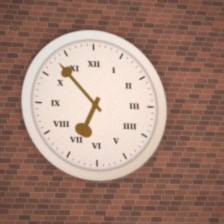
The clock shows **6:53**
